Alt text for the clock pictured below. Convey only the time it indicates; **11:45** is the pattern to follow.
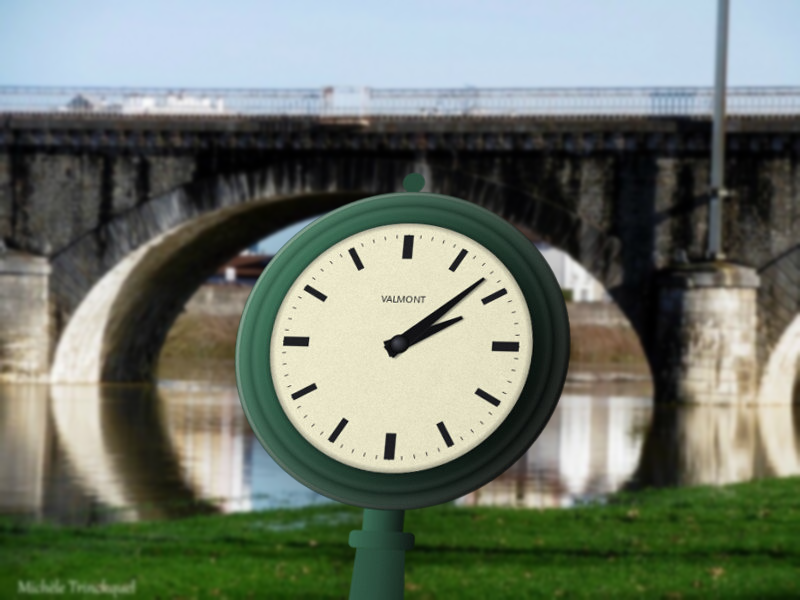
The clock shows **2:08**
